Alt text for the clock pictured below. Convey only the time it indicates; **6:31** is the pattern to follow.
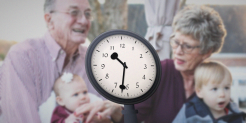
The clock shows **10:32**
